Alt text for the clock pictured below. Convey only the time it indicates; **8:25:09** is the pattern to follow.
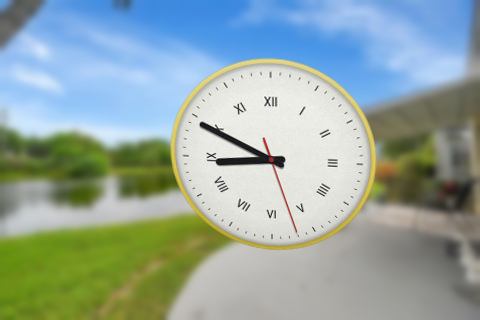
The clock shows **8:49:27**
